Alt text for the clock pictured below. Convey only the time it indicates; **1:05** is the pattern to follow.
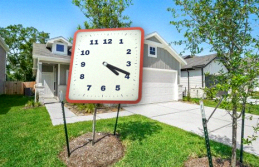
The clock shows **4:19**
